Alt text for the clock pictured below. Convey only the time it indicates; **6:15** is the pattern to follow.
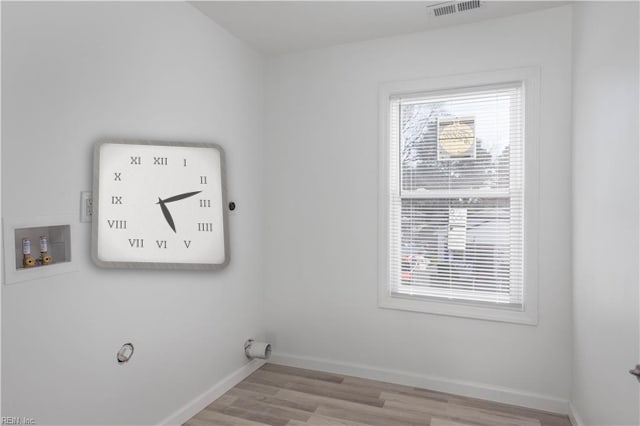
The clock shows **5:12**
